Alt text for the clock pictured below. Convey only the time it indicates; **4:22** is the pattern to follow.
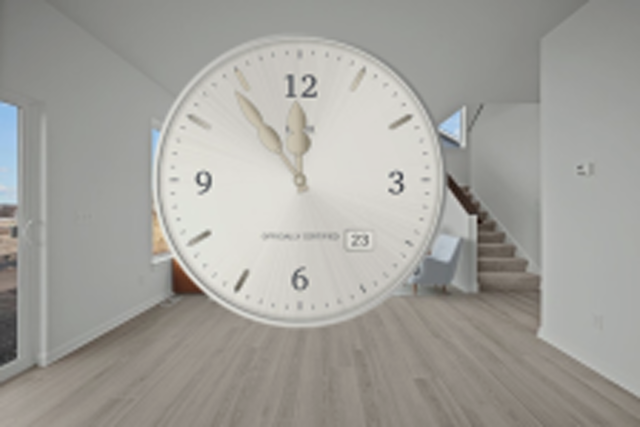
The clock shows **11:54**
